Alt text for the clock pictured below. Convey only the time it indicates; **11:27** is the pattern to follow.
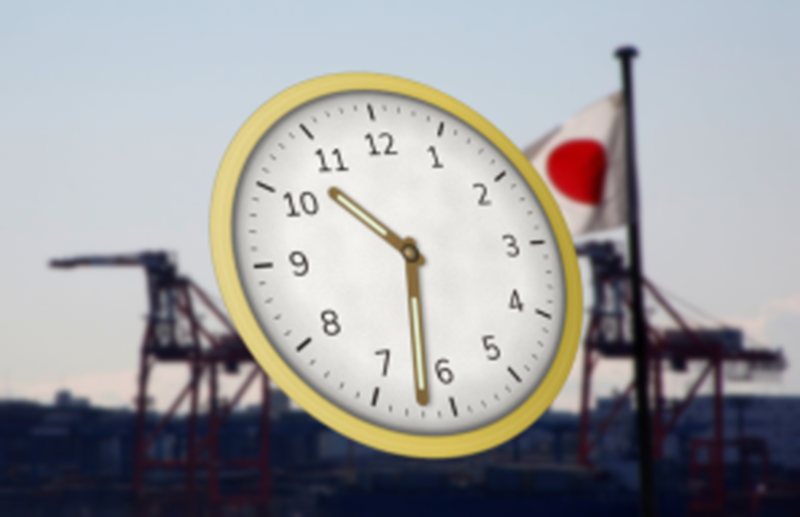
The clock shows **10:32**
